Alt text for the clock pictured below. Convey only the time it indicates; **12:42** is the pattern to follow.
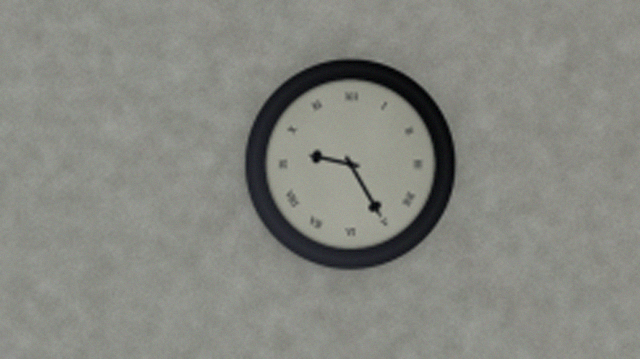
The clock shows **9:25**
